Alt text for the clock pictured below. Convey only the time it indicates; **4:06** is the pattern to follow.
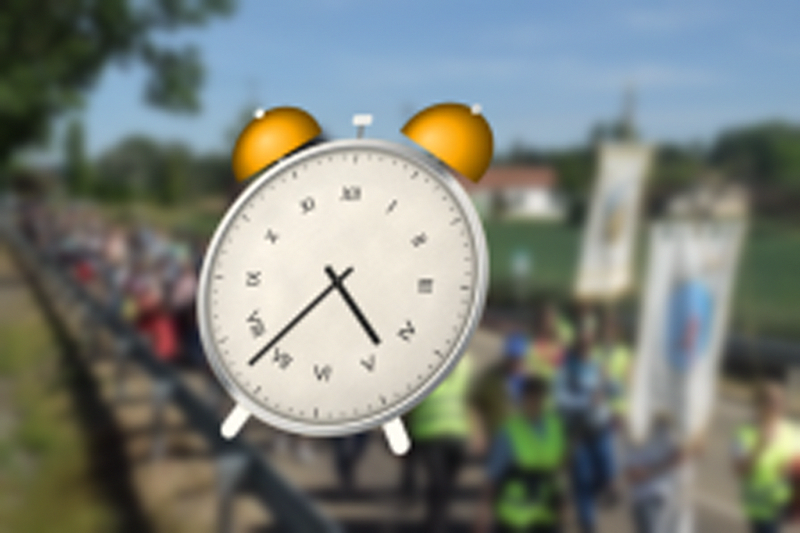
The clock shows **4:37**
